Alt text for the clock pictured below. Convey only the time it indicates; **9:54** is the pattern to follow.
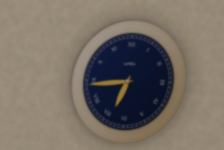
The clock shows **6:44**
